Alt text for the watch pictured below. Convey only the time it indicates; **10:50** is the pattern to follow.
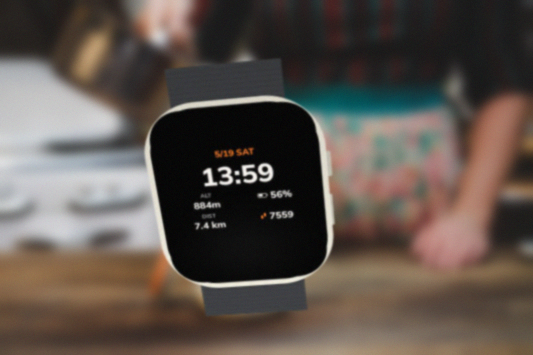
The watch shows **13:59**
